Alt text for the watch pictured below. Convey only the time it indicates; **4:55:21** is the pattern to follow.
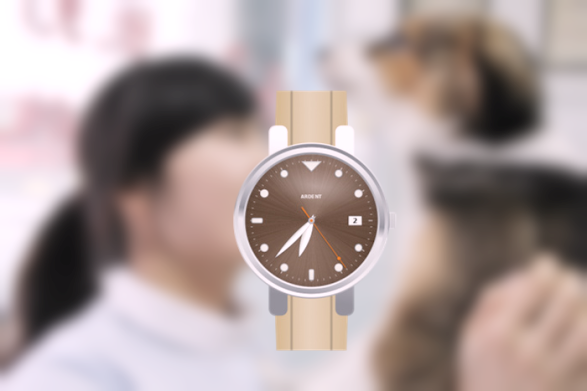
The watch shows **6:37:24**
